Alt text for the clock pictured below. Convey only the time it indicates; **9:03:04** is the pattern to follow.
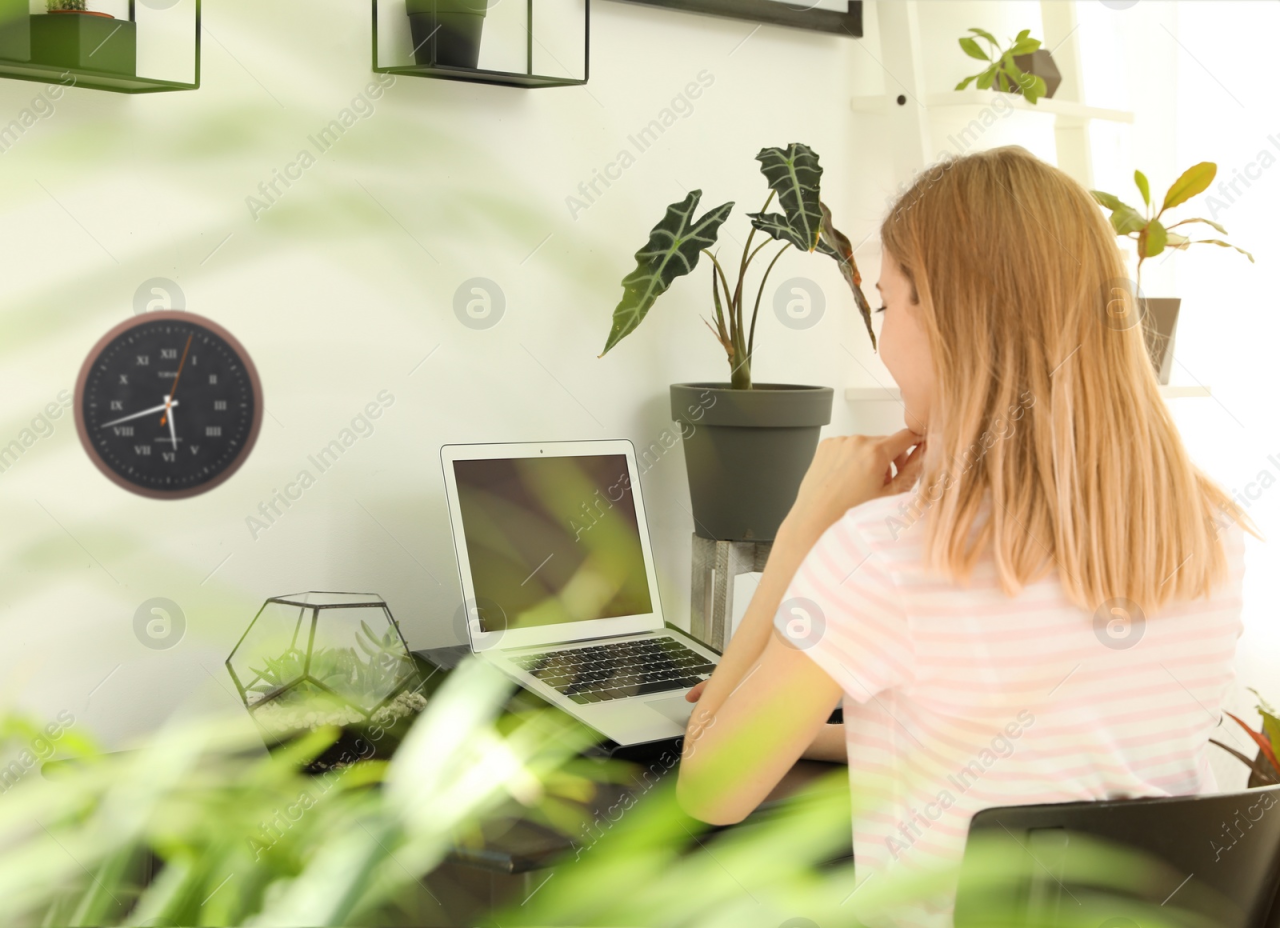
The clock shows **5:42:03**
